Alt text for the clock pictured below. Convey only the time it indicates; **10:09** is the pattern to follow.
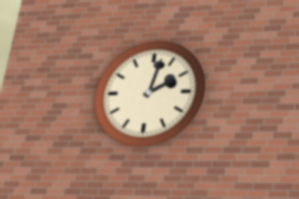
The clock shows **2:02**
